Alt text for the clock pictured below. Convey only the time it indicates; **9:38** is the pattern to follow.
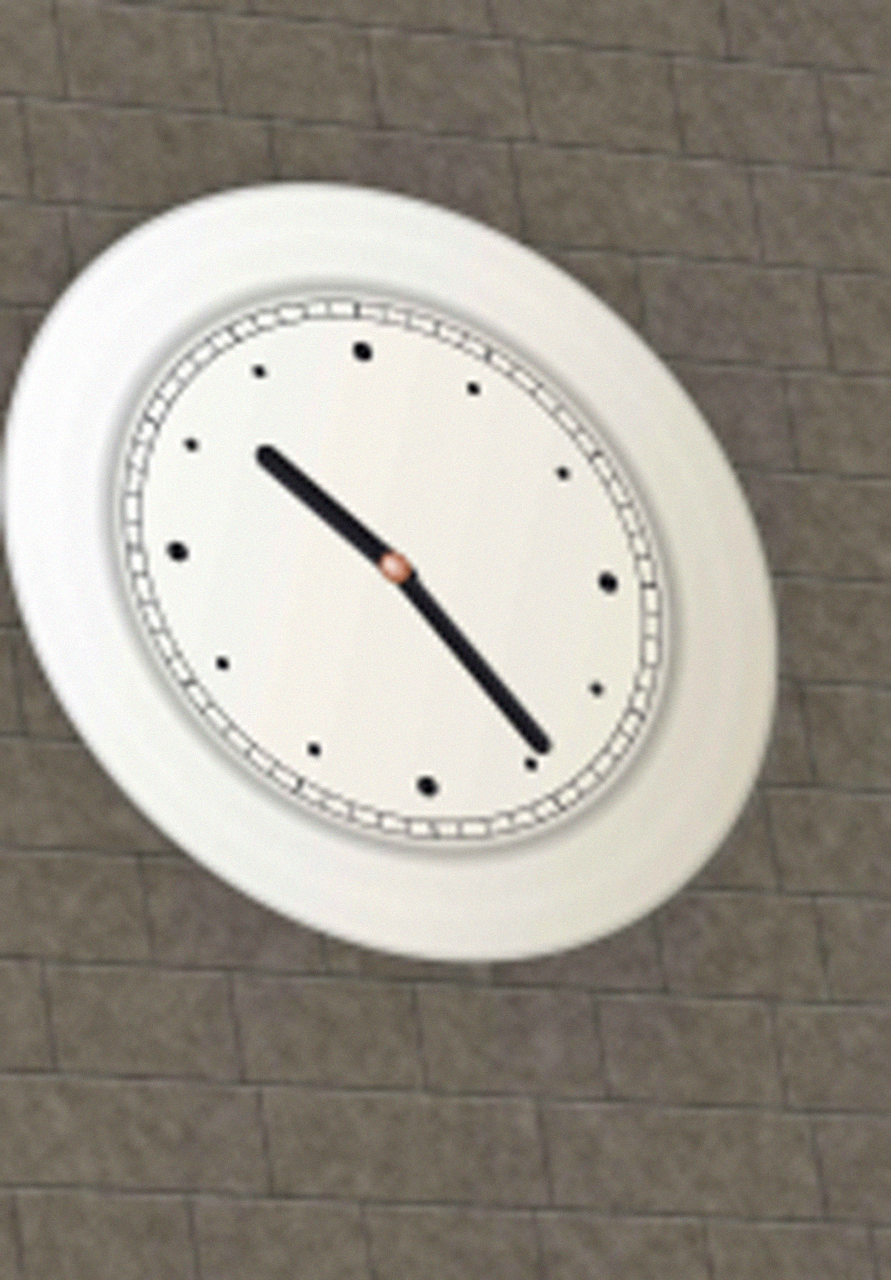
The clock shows **10:24**
